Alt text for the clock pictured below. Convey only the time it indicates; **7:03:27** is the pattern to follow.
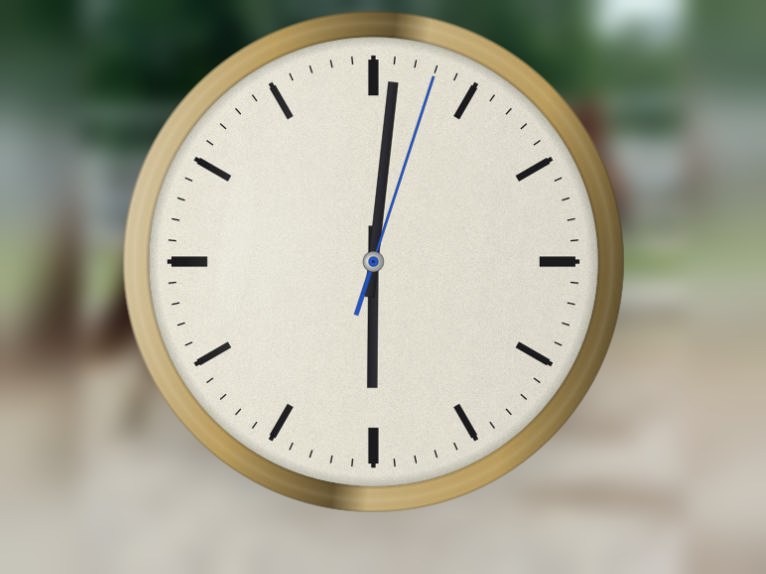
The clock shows **6:01:03**
